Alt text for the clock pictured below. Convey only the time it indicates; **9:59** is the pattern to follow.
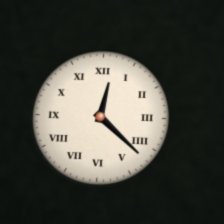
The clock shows **12:22**
